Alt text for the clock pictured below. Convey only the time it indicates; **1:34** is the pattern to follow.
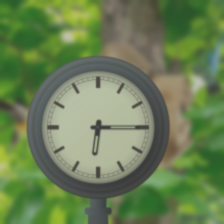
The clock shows **6:15**
